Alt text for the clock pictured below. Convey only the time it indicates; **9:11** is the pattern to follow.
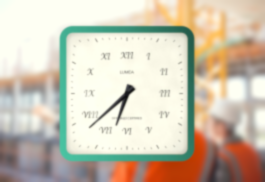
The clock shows **6:38**
